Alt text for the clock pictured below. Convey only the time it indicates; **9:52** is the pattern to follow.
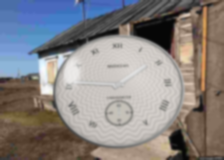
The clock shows **1:46**
